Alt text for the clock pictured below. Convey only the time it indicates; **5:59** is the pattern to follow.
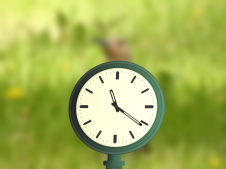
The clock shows **11:21**
